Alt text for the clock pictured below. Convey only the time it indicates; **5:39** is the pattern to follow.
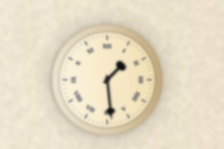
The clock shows **1:29**
